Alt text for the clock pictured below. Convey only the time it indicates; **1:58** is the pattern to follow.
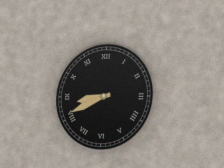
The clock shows **8:41**
